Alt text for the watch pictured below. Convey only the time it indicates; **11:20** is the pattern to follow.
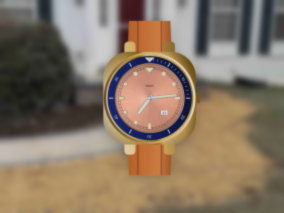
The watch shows **7:14**
